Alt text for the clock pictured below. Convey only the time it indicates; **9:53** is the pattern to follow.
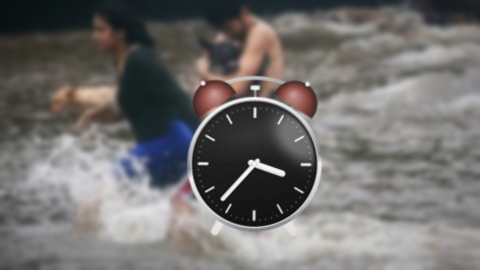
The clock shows **3:37**
